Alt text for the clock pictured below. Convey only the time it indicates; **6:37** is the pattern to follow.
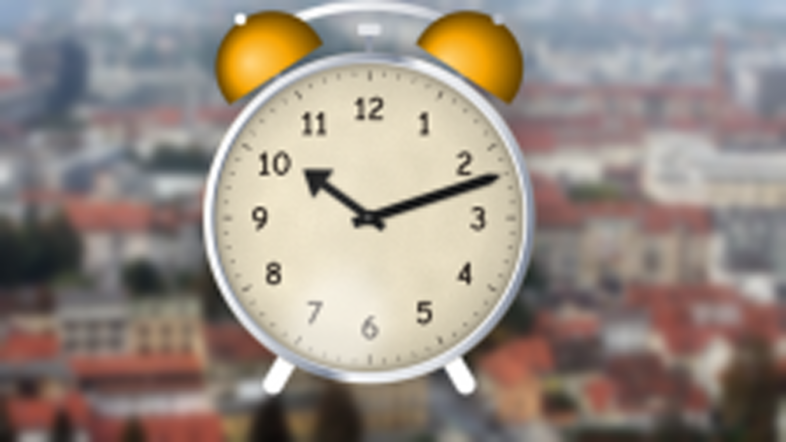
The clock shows **10:12**
